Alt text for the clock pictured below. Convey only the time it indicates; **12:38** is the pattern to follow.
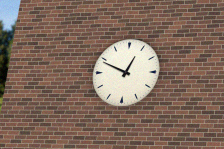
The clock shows **12:49**
